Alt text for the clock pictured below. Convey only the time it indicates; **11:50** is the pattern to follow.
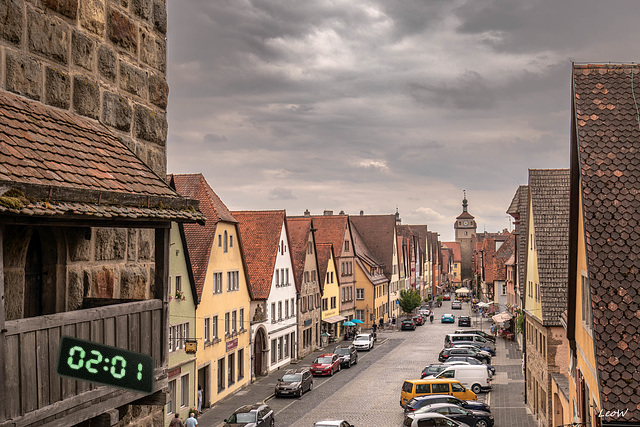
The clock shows **2:01**
